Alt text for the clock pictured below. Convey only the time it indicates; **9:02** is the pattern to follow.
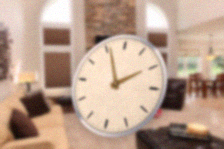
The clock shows **1:56**
